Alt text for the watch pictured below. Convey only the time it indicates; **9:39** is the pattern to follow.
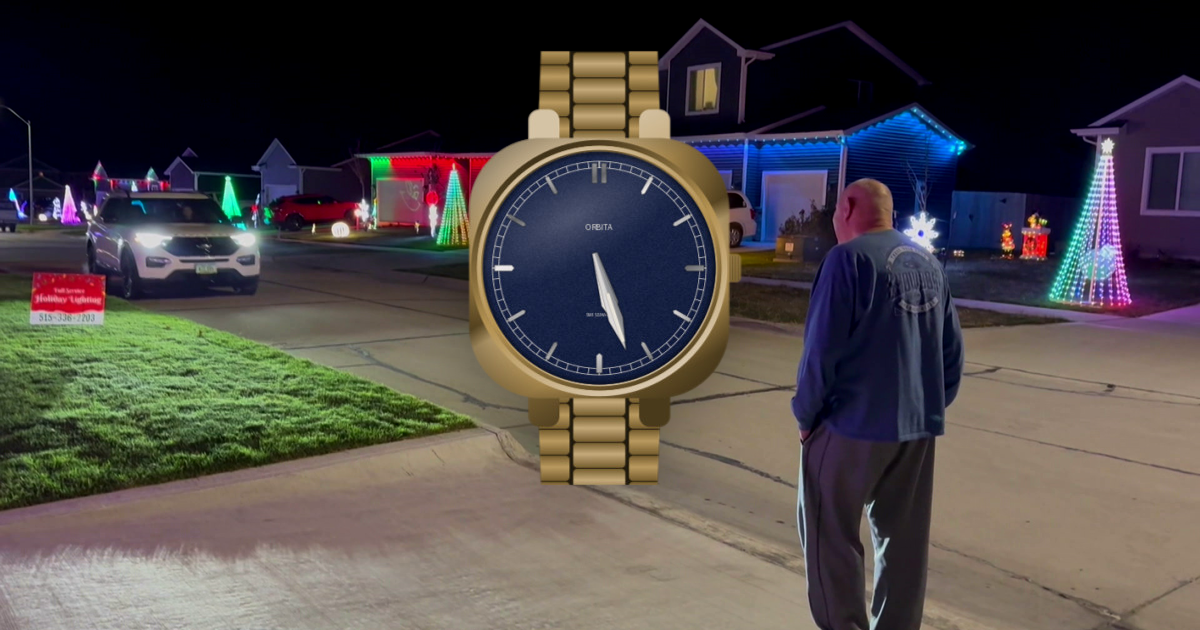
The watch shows **5:27**
